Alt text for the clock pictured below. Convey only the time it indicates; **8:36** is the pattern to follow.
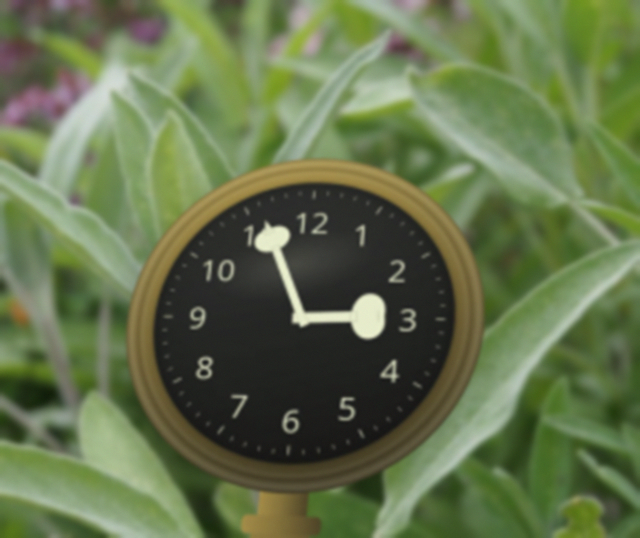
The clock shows **2:56**
